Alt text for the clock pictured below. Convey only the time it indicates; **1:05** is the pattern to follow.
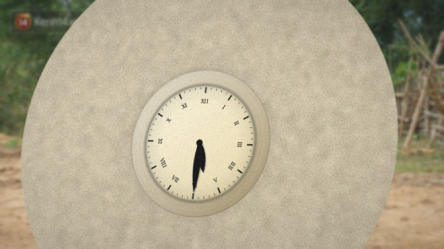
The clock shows **5:30**
